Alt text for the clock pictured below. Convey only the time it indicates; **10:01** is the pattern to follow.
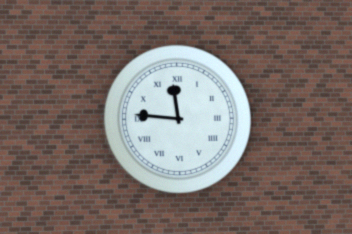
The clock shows **11:46**
